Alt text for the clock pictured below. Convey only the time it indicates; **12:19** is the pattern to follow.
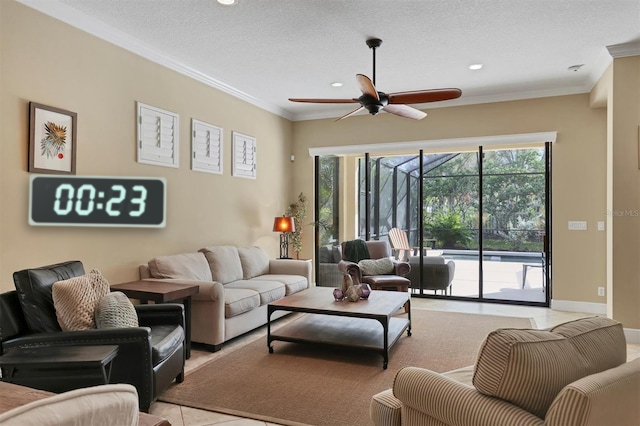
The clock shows **0:23**
